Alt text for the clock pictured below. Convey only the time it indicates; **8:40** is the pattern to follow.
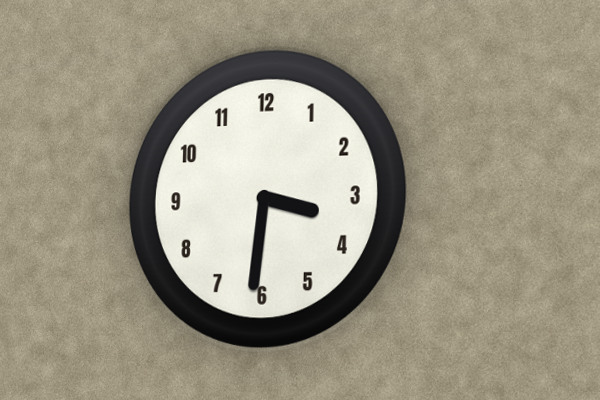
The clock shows **3:31**
